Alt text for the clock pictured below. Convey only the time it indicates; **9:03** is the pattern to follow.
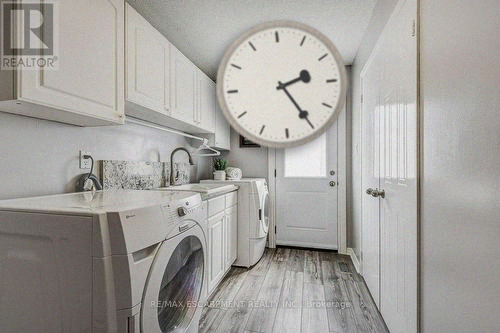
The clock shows **2:25**
